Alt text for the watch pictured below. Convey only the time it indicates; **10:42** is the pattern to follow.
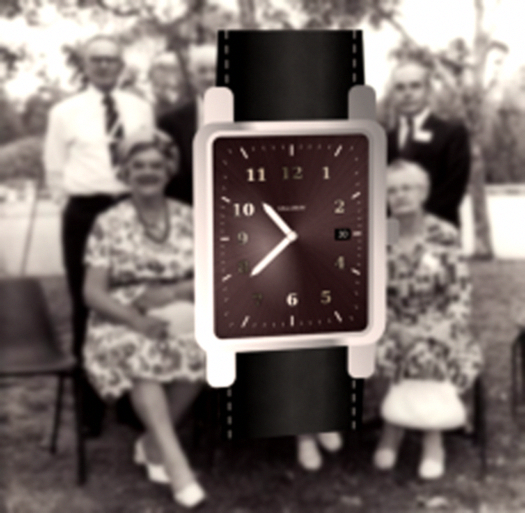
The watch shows **10:38**
